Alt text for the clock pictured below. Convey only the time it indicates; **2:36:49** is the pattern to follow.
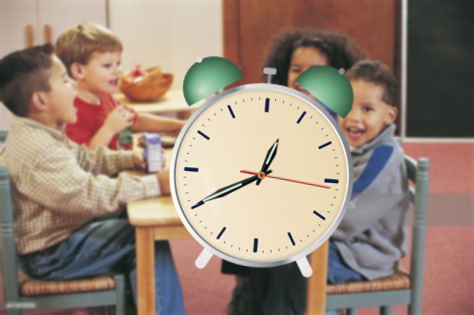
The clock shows **12:40:16**
